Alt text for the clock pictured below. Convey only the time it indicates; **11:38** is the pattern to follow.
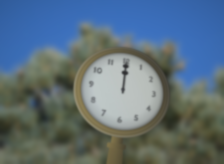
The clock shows **12:00**
